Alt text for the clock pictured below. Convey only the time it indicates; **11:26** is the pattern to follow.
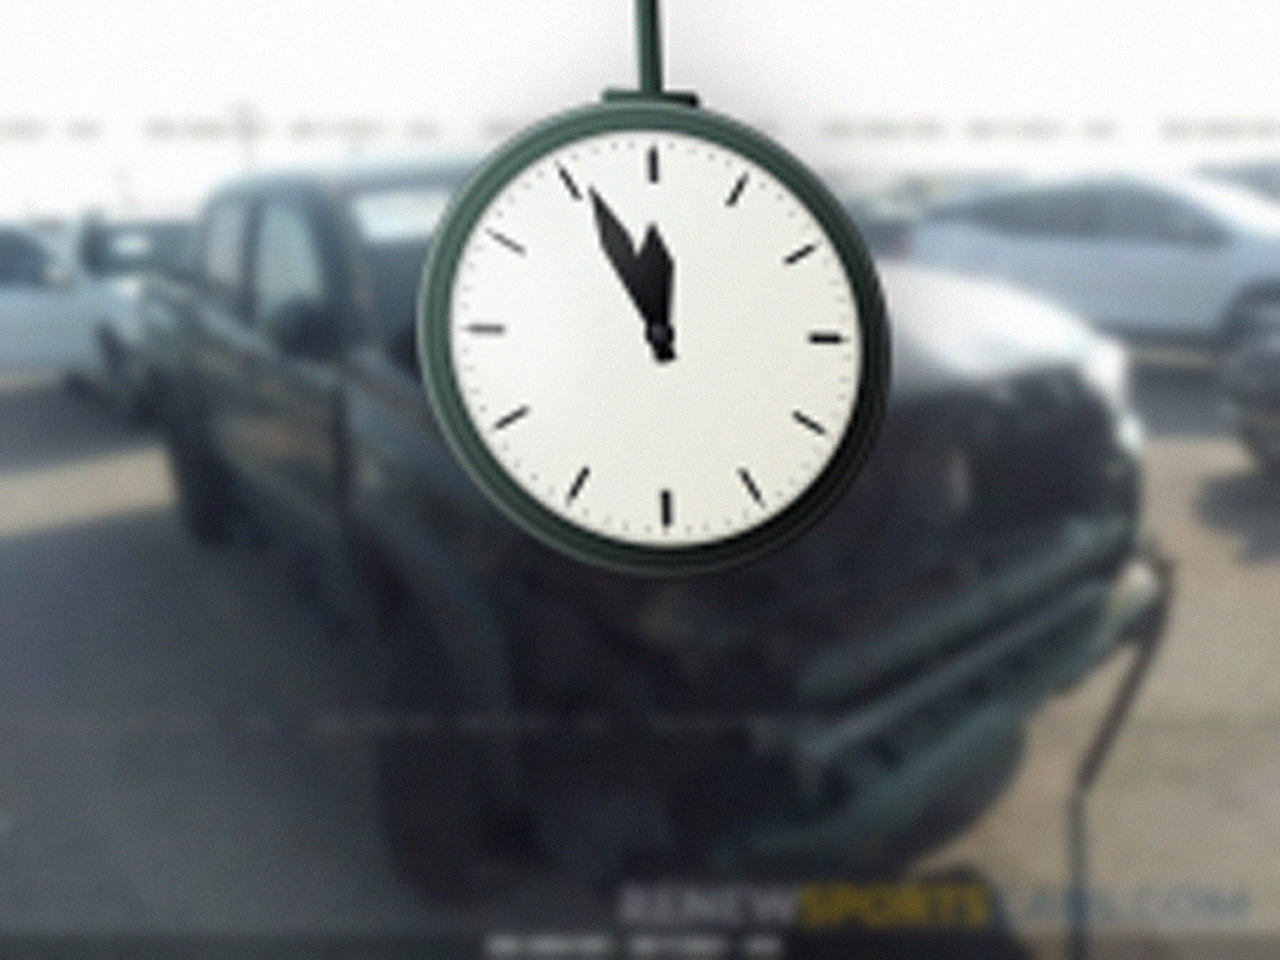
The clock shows **11:56**
